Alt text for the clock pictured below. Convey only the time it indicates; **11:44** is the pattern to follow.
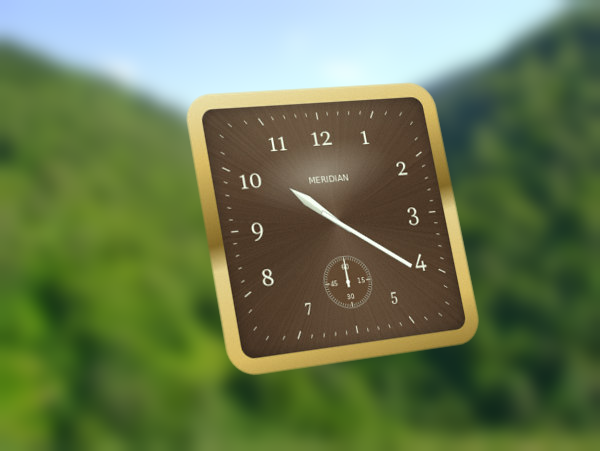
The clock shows **10:21**
